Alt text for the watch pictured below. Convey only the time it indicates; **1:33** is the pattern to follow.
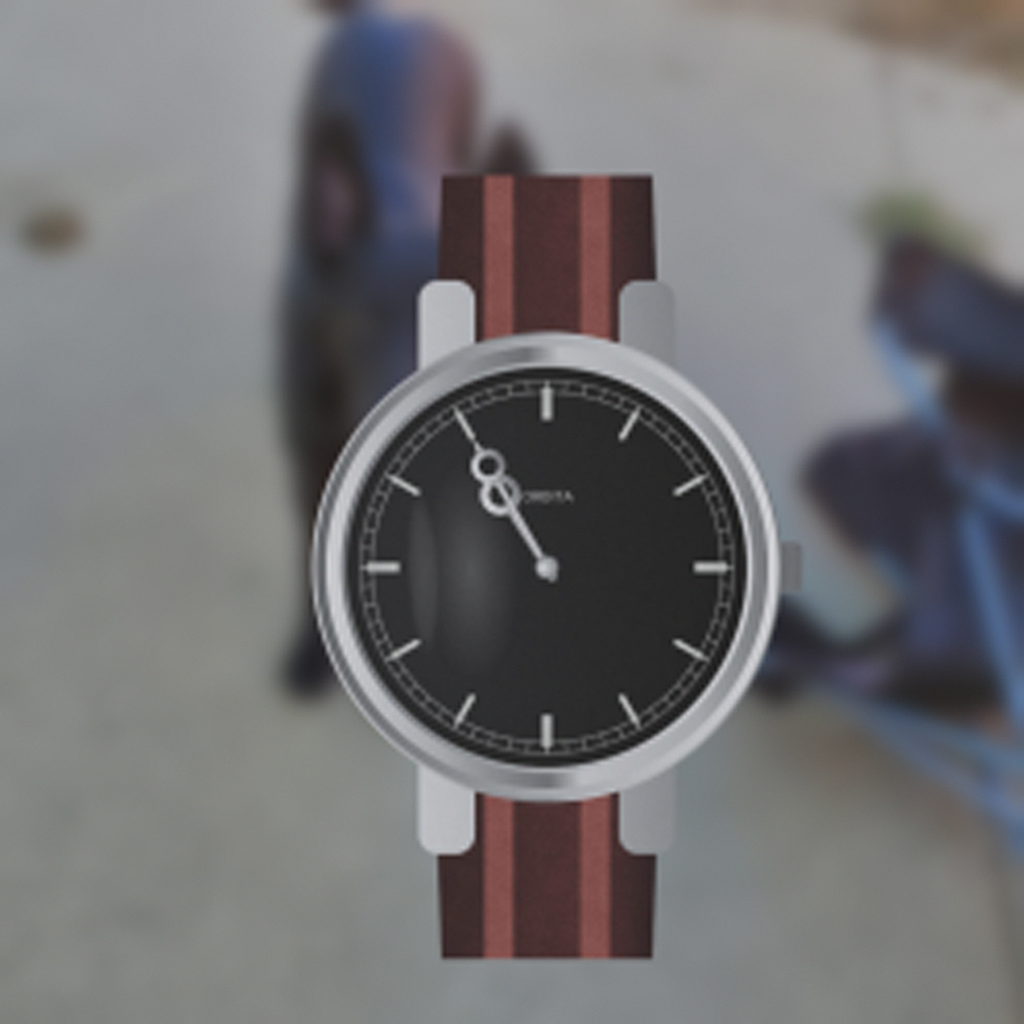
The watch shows **10:55**
